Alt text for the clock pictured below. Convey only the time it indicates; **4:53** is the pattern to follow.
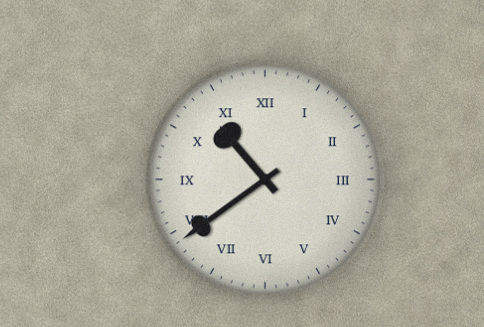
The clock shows **10:39**
